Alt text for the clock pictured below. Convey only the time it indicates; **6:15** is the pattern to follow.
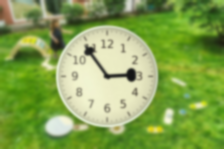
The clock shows **2:54**
